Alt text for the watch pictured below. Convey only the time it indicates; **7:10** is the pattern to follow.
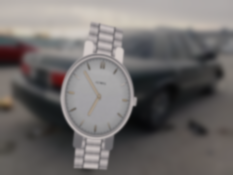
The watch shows **6:53**
